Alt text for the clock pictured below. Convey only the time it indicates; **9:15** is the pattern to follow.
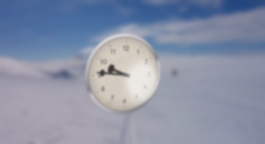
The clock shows **9:46**
